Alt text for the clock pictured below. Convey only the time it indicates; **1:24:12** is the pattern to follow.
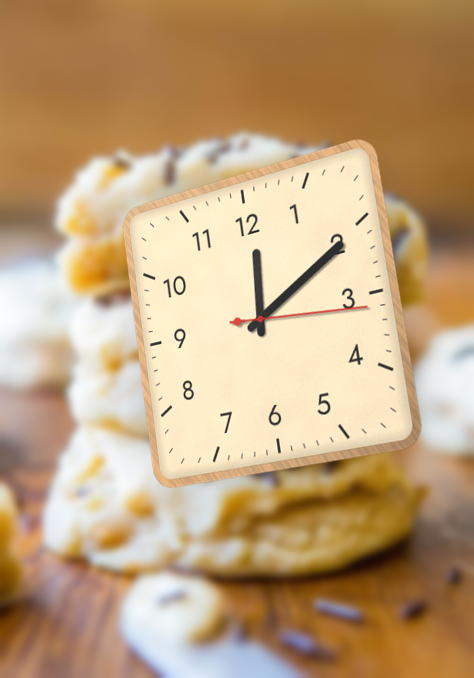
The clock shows **12:10:16**
